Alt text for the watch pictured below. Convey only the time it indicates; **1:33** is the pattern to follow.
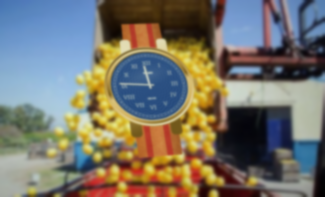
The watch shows **11:46**
